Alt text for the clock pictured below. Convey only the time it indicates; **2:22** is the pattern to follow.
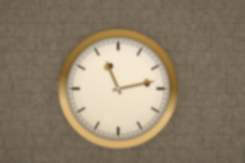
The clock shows **11:13**
